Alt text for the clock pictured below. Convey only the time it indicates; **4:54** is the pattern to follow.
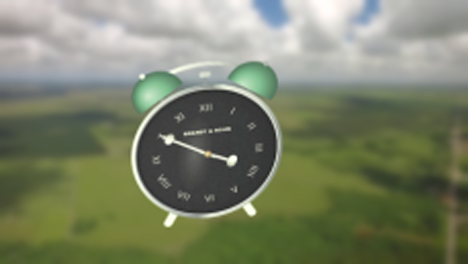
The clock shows **3:50**
